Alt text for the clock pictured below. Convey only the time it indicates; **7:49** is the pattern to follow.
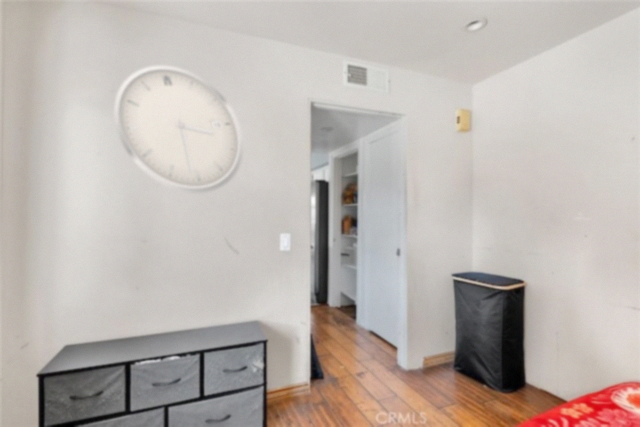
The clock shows **3:31**
